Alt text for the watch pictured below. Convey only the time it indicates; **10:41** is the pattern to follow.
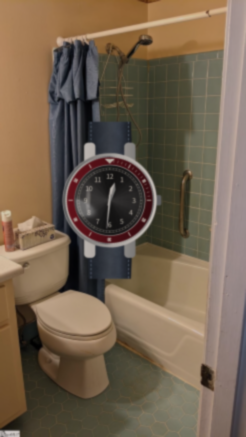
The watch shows **12:31**
